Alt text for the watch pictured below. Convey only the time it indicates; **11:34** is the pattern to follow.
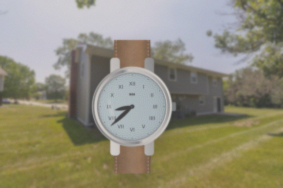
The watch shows **8:38**
